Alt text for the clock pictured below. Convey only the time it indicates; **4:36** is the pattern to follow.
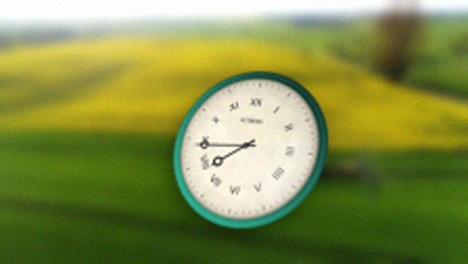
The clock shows **7:44**
